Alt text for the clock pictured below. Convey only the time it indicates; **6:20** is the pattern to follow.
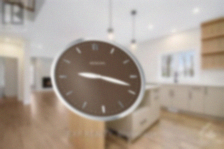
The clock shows **9:18**
